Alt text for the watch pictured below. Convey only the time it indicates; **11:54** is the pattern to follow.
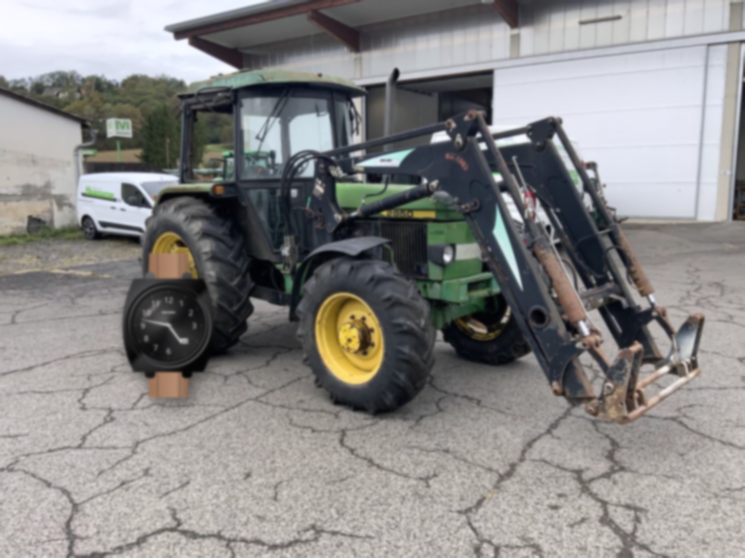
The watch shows **4:47**
